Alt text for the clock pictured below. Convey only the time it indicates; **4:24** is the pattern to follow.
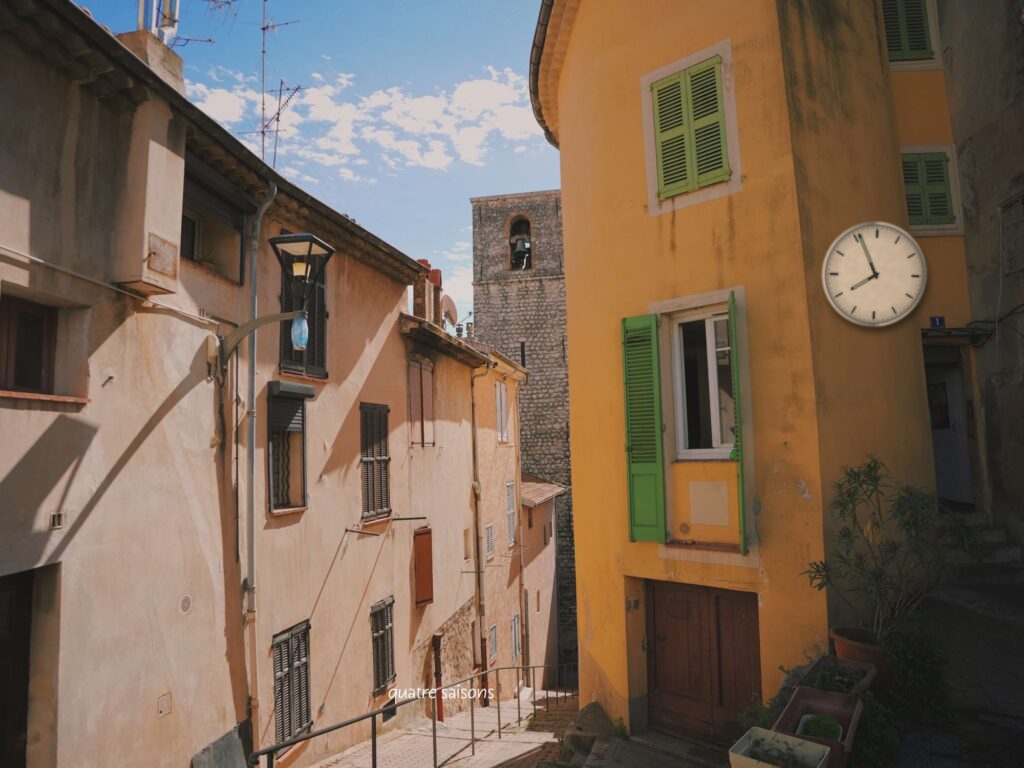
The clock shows **7:56**
